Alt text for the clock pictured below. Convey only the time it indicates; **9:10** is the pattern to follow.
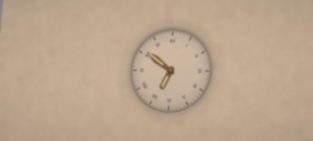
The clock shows **6:51**
